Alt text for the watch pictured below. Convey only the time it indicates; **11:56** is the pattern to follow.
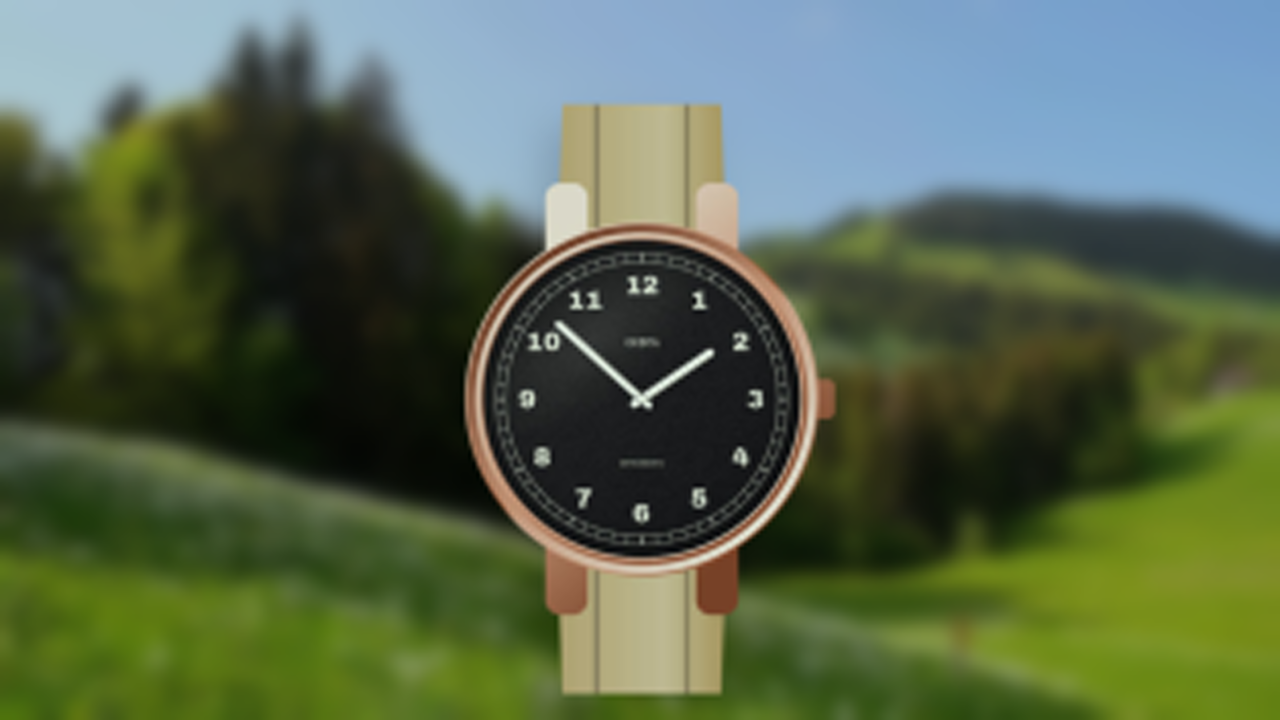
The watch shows **1:52**
